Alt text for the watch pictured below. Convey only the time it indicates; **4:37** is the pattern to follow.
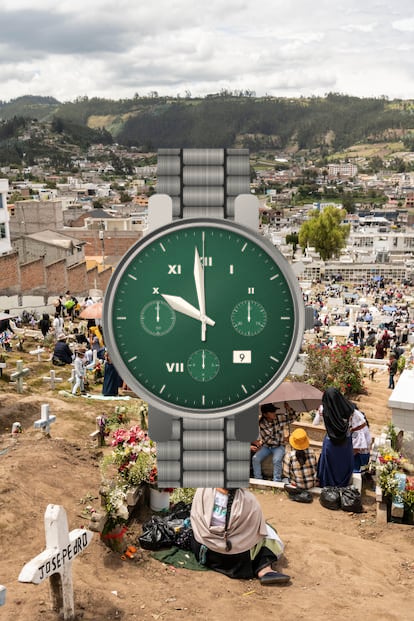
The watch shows **9:59**
